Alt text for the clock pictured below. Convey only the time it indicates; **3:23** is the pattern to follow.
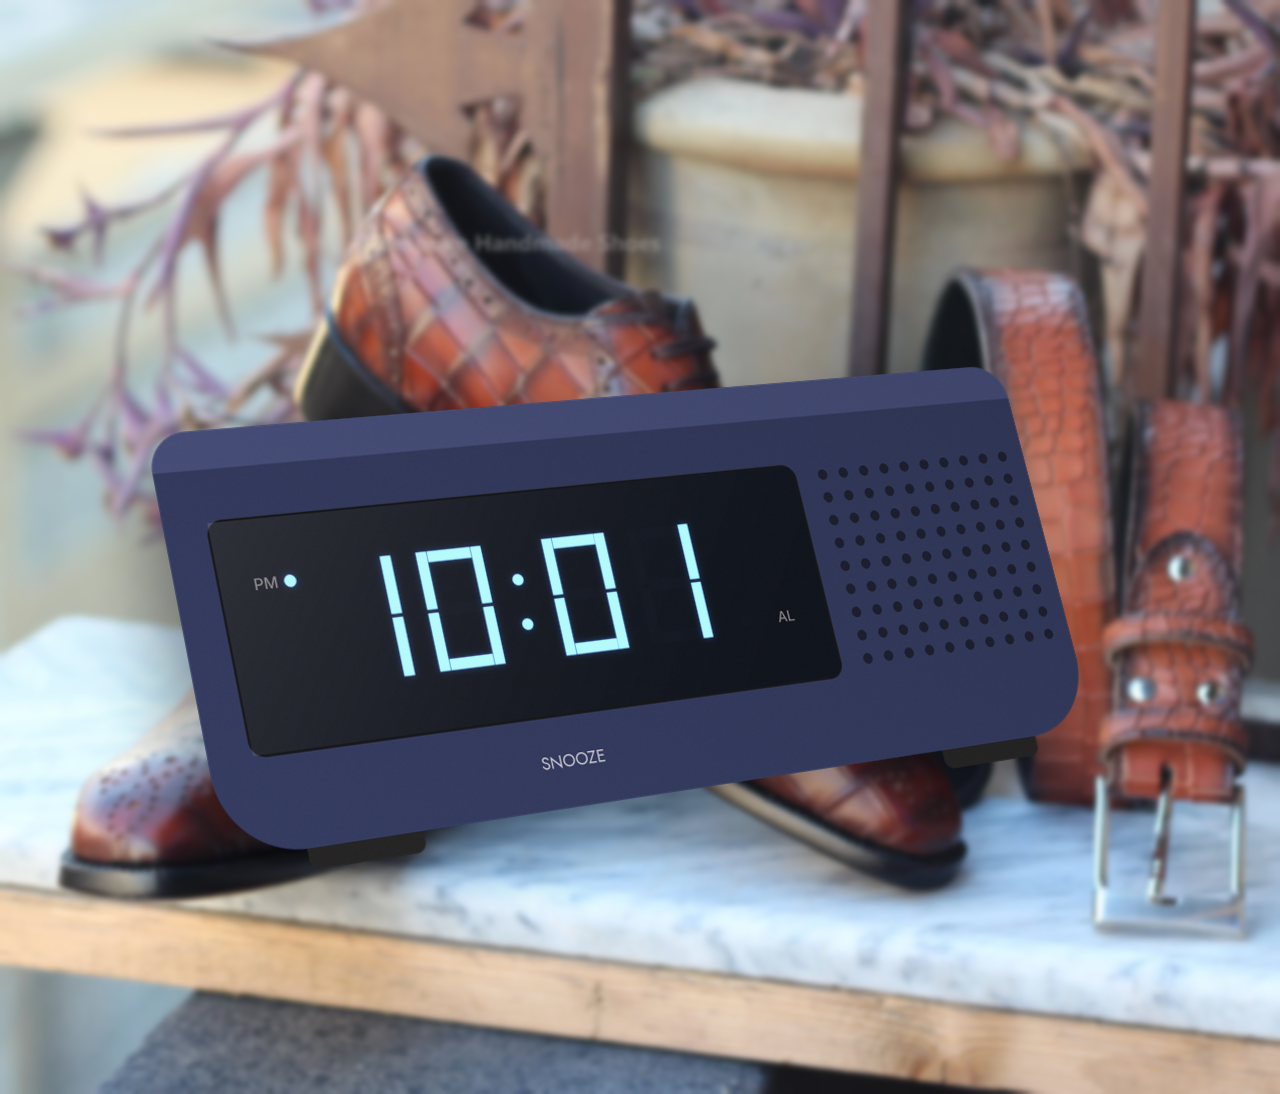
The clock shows **10:01**
